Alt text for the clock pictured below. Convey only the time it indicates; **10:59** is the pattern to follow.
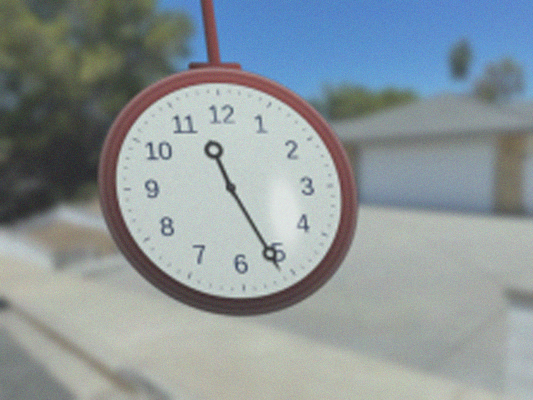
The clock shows **11:26**
